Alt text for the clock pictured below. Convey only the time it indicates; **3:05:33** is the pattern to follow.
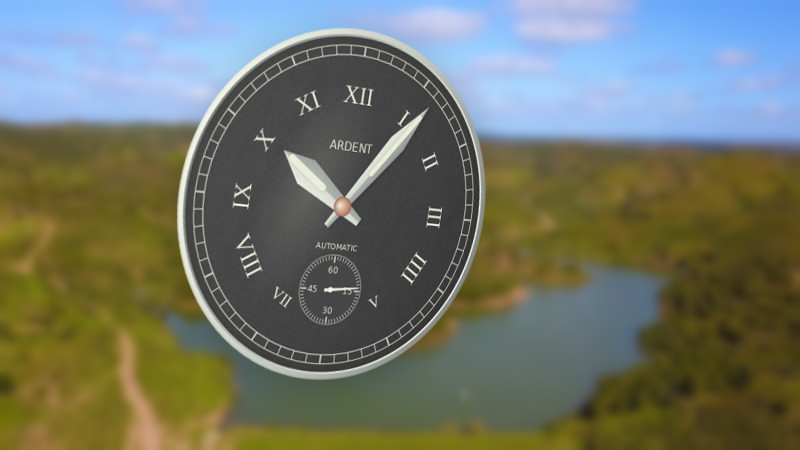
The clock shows **10:06:14**
